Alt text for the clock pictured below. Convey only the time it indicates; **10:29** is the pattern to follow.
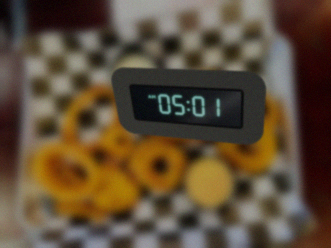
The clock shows **5:01**
